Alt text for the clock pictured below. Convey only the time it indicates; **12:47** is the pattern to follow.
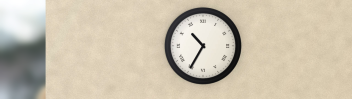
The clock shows **10:35**
